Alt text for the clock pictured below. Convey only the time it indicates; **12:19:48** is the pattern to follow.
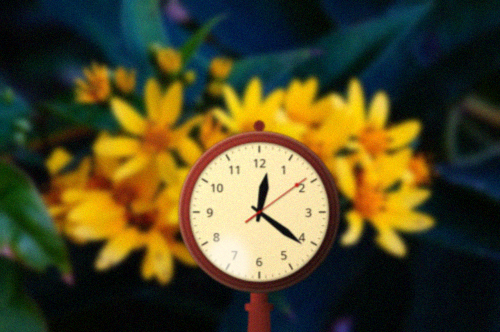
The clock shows **12:21:09**
